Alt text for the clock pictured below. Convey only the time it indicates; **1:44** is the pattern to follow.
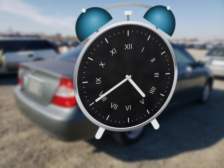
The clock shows **4:40**
